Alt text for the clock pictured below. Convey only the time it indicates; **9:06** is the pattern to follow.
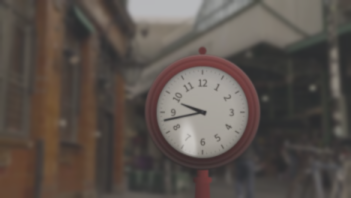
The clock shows **9:43**
